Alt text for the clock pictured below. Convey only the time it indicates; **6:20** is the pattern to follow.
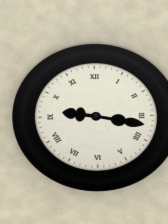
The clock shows **9:17**
